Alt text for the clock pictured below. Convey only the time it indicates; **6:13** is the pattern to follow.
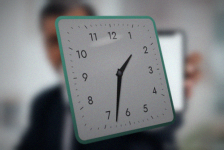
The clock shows **1:33**
